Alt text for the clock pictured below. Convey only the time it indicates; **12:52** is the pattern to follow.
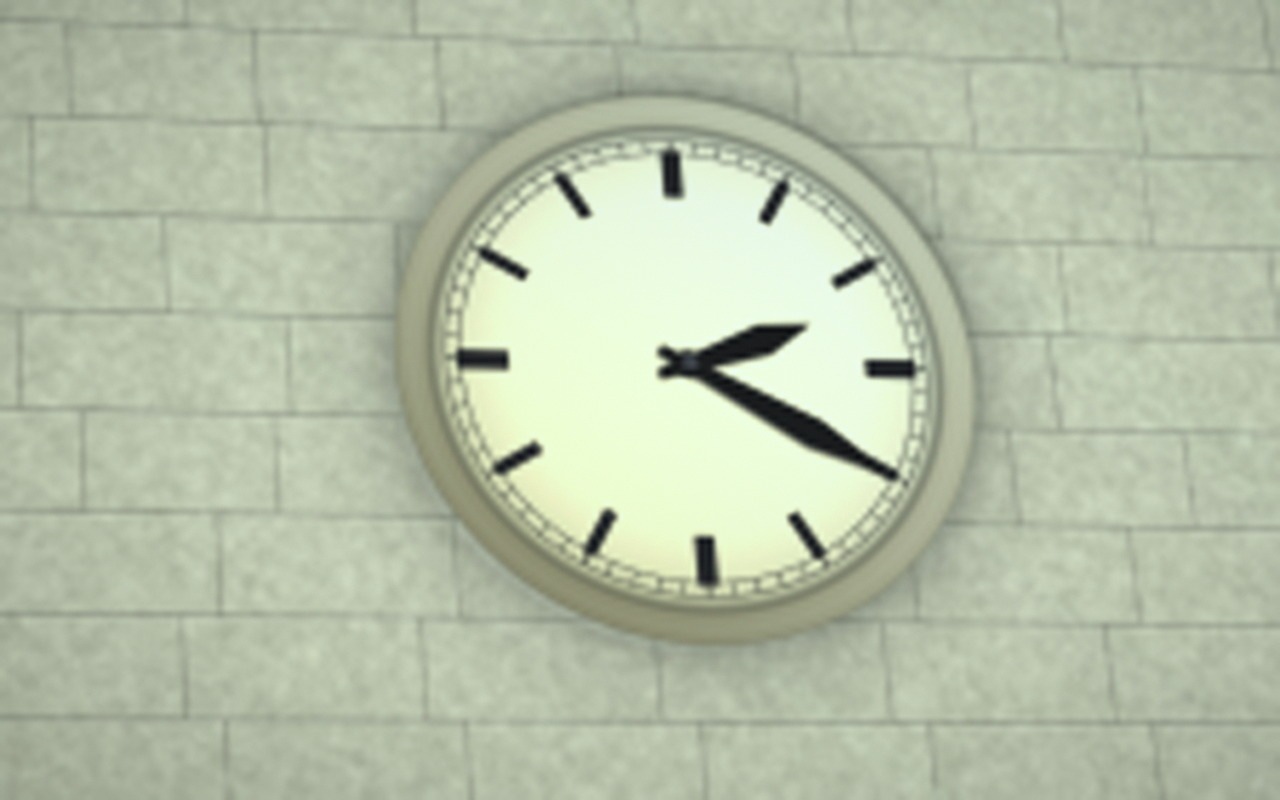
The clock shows **2:20**
